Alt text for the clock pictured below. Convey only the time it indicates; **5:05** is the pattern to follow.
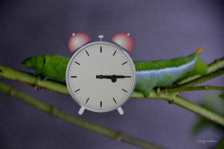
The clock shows **3:15**
